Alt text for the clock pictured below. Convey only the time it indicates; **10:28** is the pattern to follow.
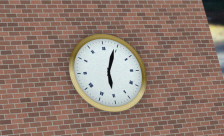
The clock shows **6:04**
